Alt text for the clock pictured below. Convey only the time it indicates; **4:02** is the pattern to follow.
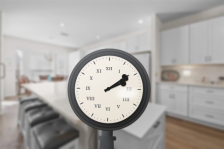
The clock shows **2:09**
